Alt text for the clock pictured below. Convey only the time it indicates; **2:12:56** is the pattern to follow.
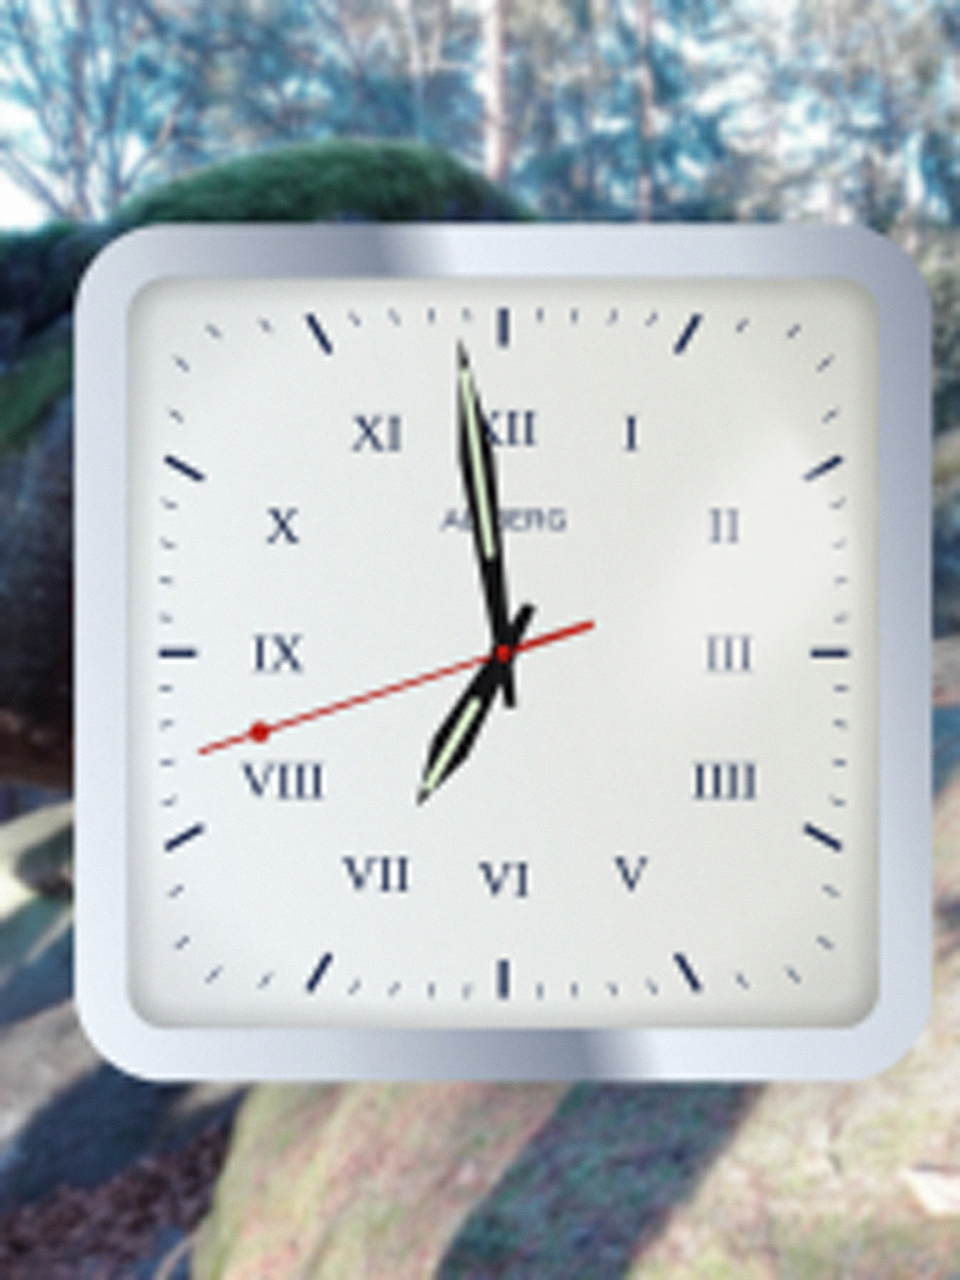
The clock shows **6:58:42**
